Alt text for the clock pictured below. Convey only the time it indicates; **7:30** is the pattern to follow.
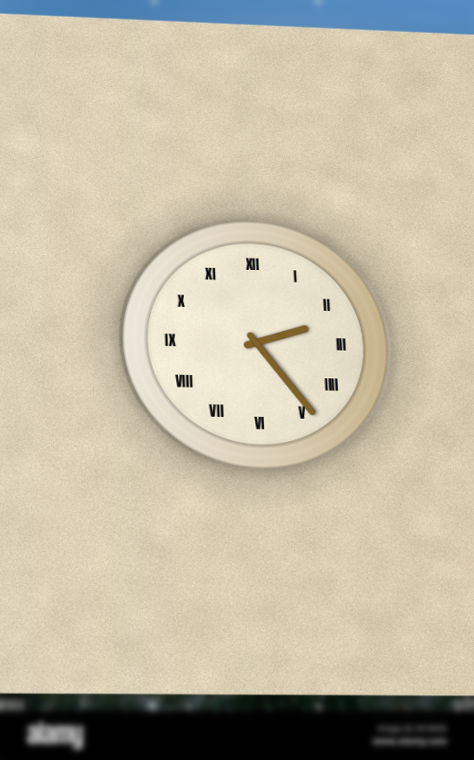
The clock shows **2:24**
